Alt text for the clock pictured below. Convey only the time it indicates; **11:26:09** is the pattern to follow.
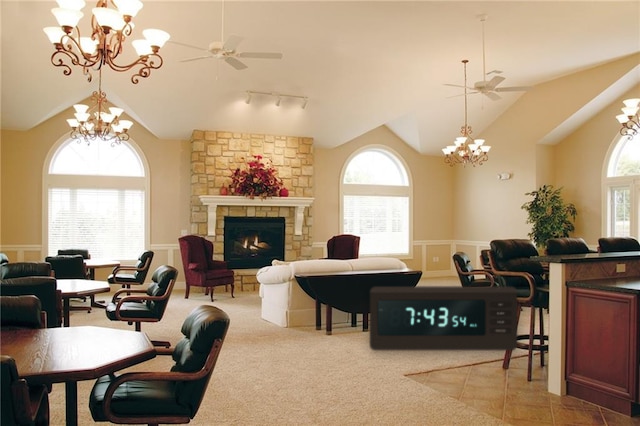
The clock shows **7:43:54**
